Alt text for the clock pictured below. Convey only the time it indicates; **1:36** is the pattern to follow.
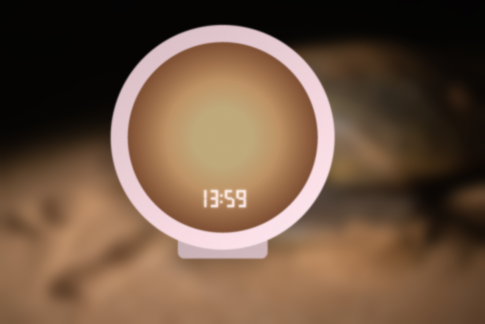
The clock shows **13:59**
